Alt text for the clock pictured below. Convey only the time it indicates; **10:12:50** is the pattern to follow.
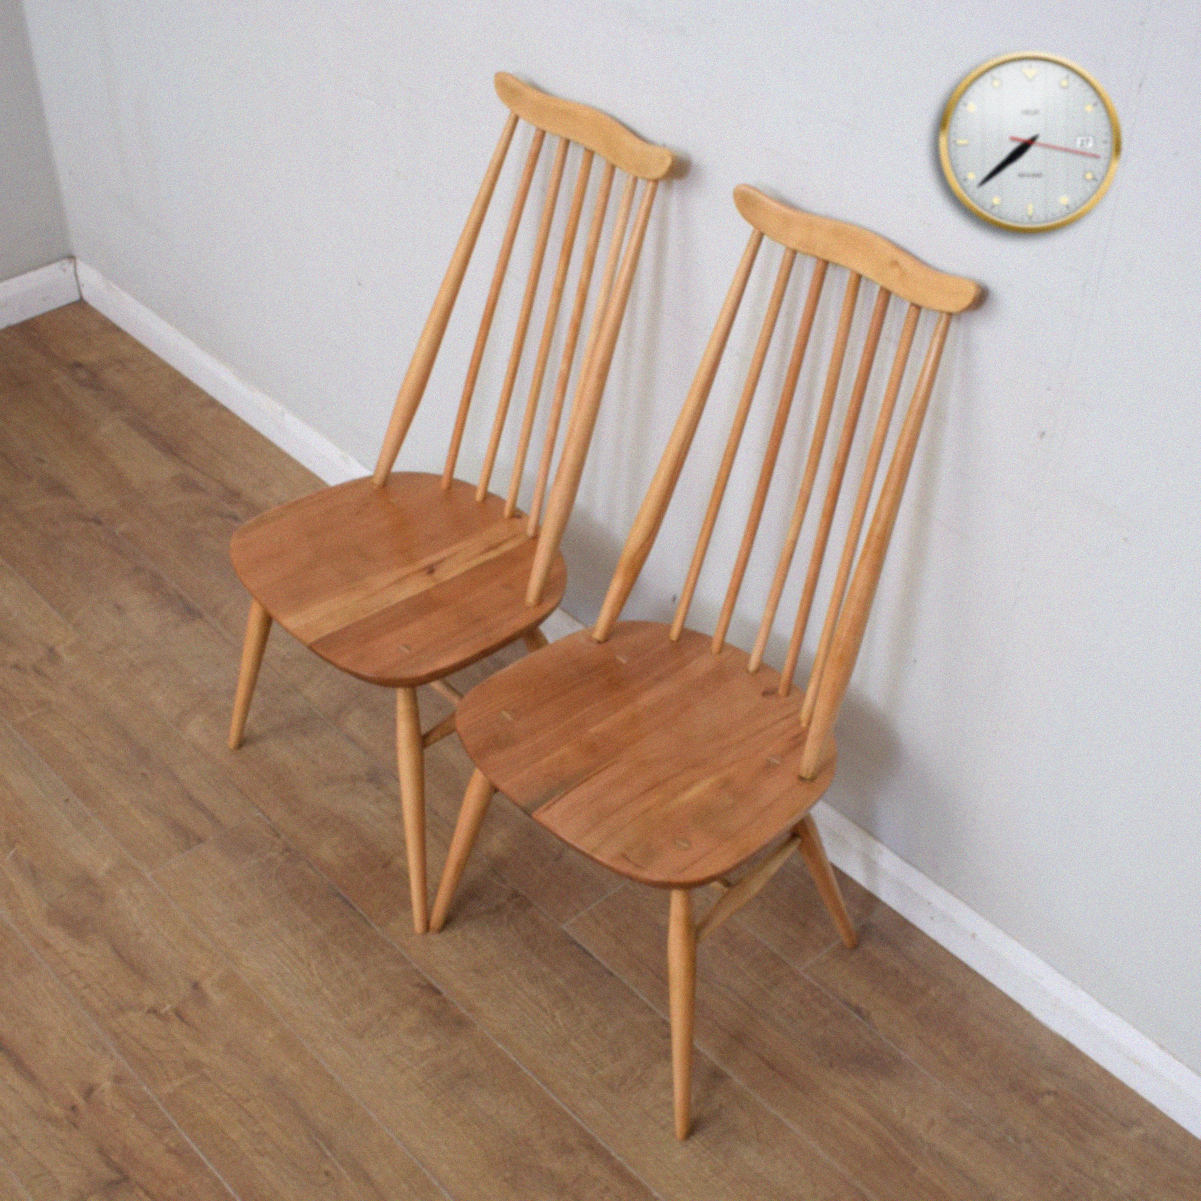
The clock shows **7:38:17**
